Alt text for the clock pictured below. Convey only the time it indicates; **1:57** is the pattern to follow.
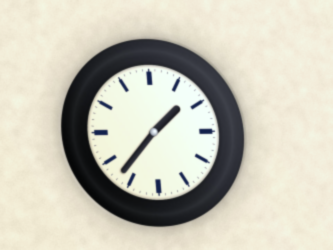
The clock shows **1:37**
